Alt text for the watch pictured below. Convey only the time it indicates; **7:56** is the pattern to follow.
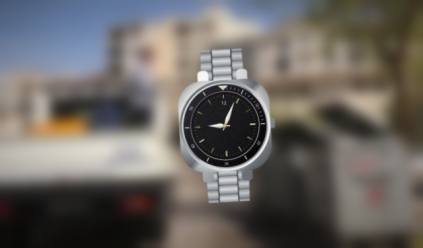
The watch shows **9:04**
